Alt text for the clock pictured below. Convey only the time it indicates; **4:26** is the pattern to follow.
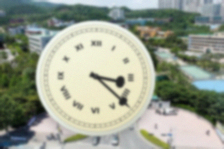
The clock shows **3:22**
